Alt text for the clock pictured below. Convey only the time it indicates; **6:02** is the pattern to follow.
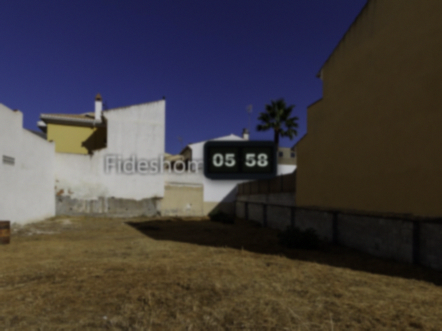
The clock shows **5:58**
